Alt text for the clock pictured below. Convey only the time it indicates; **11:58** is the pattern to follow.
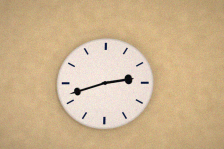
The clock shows **2:42**
